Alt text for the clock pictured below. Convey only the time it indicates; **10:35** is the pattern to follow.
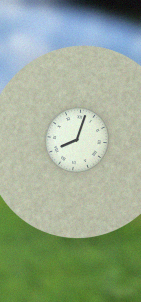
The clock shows **8:02**
